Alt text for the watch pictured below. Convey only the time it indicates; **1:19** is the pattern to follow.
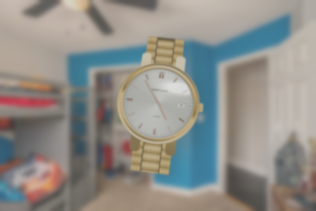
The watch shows **4:54**
